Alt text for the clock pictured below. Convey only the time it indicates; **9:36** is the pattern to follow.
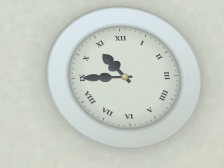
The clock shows **10:45**
